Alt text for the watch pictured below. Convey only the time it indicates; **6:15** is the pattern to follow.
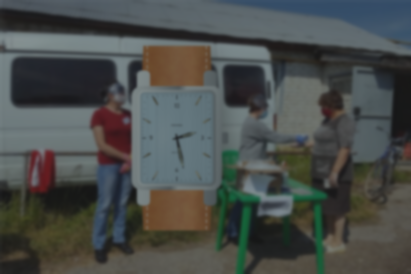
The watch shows **2:28**
